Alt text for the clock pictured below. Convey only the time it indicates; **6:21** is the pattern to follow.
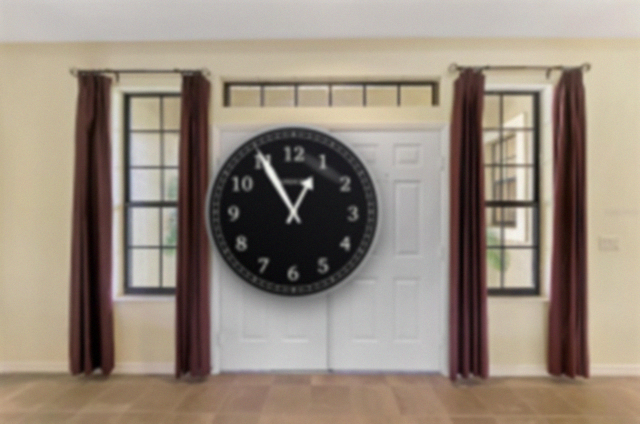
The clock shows **12:55**
